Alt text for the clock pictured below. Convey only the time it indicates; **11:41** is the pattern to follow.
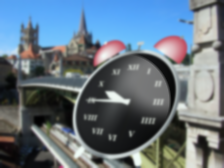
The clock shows **9:45**
